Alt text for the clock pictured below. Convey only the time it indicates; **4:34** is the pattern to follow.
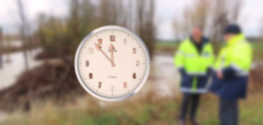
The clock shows **11:53**
